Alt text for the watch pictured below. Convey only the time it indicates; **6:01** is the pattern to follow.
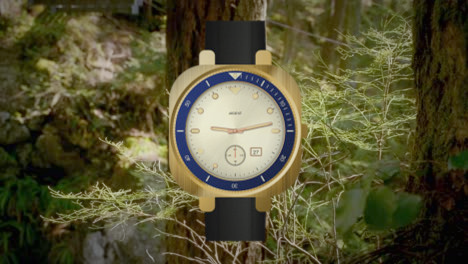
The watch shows **9:13**
